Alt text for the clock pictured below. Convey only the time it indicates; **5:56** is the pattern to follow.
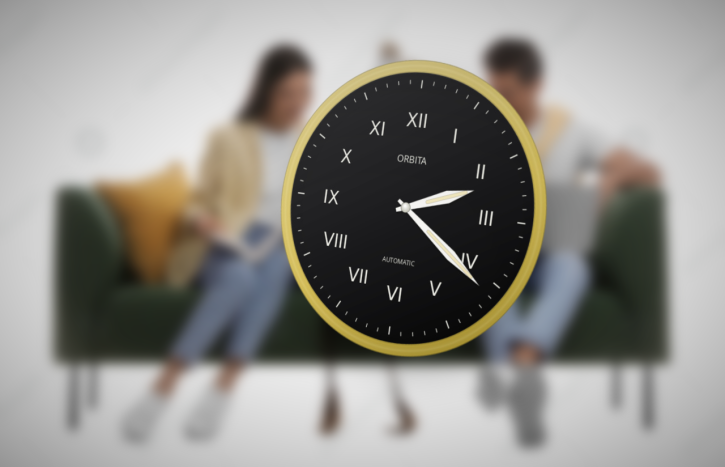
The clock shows **2:21**
